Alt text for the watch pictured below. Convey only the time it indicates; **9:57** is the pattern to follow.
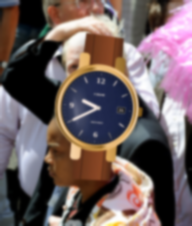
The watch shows **9:40**
